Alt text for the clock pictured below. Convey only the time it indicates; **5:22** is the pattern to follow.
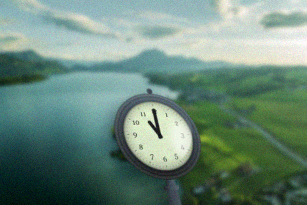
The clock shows **11:00**
